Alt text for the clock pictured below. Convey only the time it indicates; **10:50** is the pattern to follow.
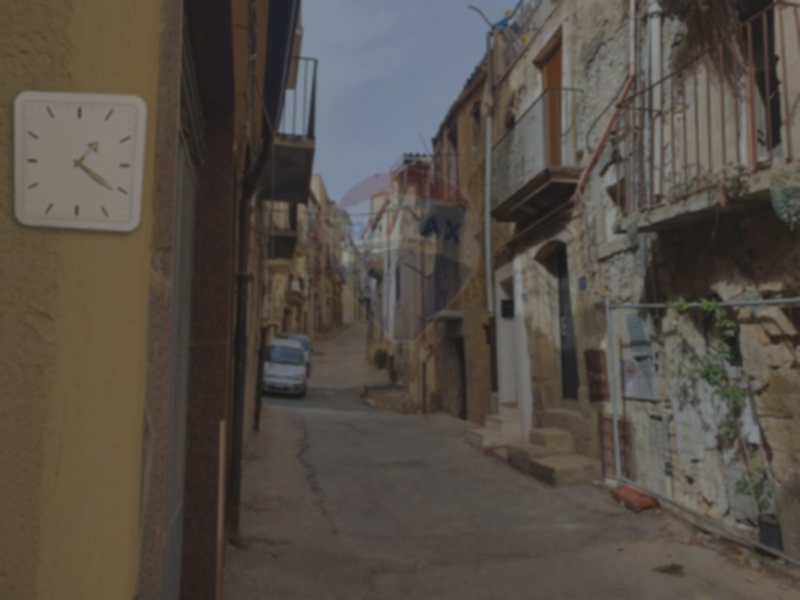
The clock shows **1:21**
